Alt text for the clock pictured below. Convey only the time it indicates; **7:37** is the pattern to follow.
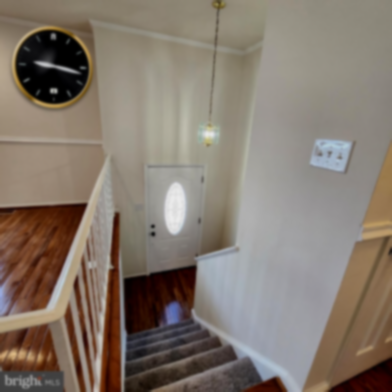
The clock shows **9:17**
